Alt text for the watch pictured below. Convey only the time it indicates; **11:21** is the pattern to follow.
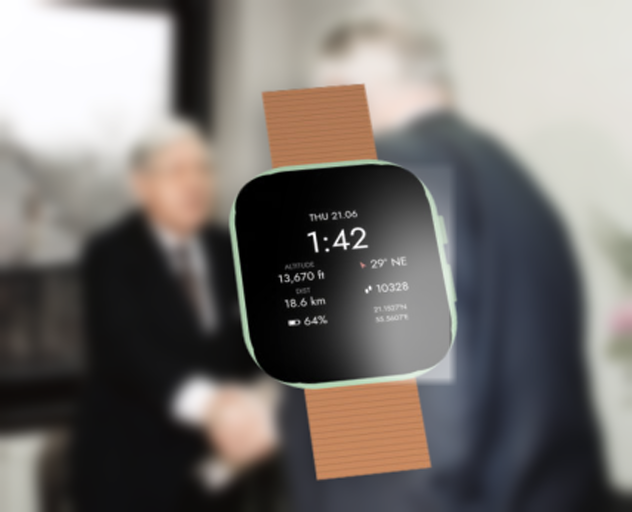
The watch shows **1:42**
